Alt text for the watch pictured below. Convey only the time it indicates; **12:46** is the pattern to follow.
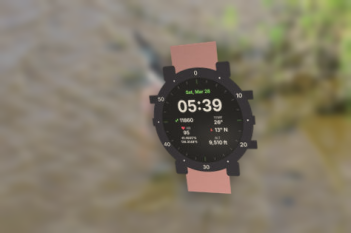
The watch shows **5:39**
